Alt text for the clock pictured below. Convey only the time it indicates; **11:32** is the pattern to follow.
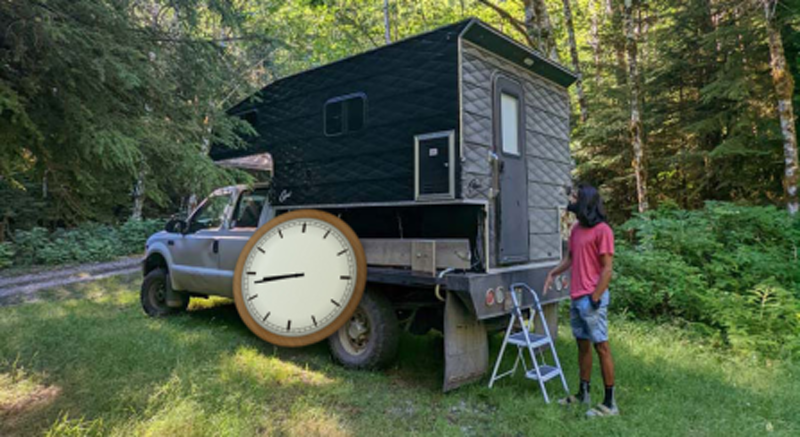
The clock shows **8:43**
